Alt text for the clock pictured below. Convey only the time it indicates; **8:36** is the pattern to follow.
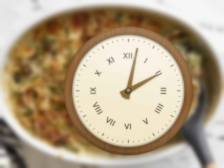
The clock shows **2:02**
